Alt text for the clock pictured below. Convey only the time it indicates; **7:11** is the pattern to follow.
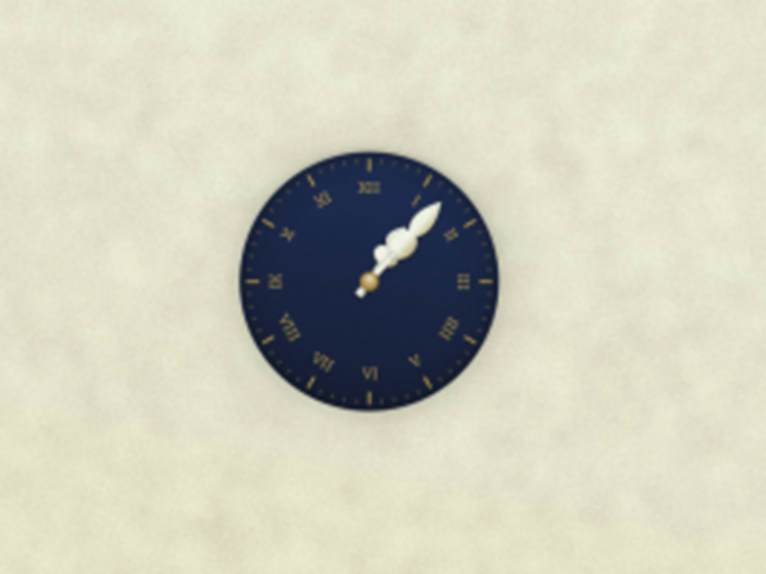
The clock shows **1:07**
